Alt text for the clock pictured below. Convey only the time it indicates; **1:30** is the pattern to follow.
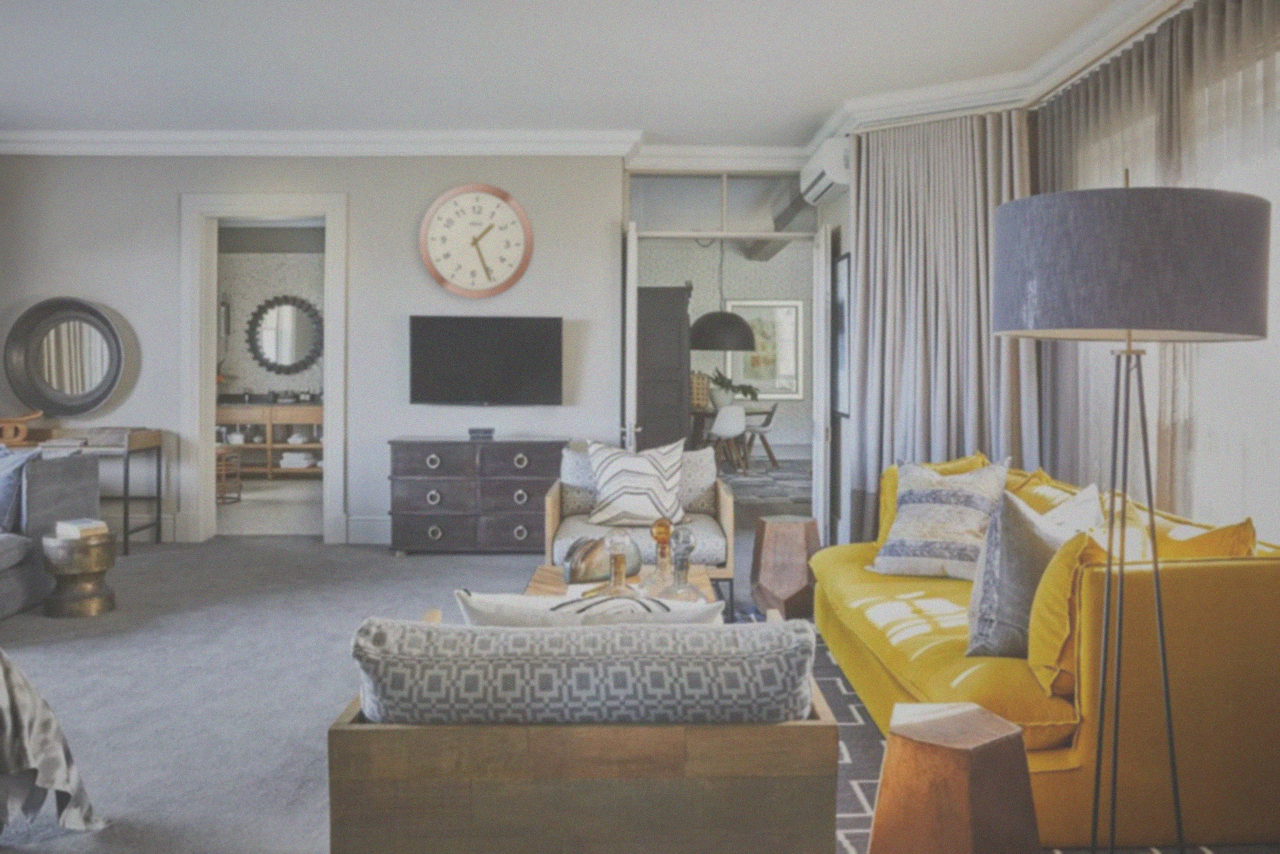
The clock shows **1:26**
